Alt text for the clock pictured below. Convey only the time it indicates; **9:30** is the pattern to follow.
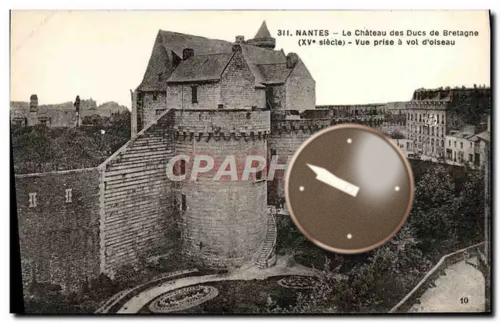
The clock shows **9:50**
